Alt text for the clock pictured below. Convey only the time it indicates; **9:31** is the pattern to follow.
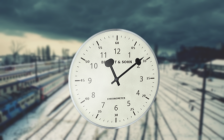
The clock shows **11:09**
